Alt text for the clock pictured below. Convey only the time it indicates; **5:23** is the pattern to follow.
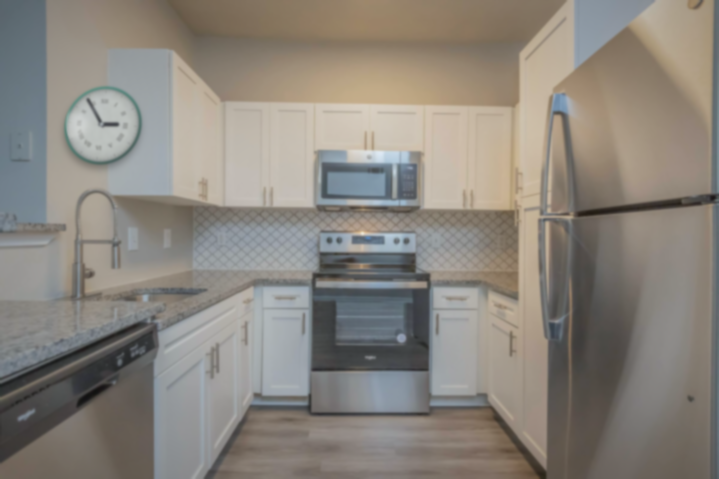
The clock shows **2:54**
